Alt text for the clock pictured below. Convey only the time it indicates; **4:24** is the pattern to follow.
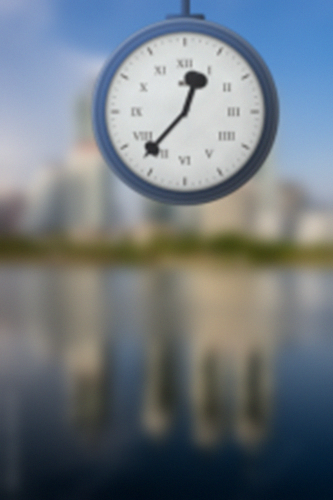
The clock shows **12:37**
